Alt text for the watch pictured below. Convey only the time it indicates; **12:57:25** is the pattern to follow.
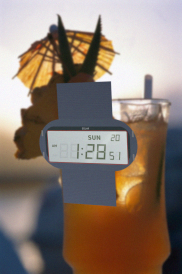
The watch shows **1:28:51**
